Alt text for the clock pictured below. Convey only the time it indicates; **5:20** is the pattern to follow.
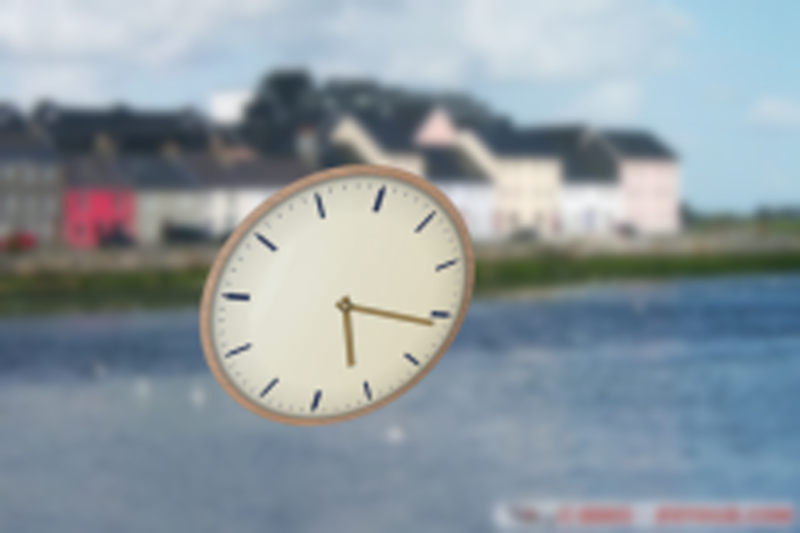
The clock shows **5:16**
